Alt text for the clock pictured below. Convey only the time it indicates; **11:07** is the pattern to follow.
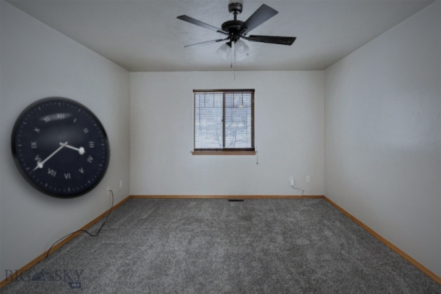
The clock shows **3:39**
